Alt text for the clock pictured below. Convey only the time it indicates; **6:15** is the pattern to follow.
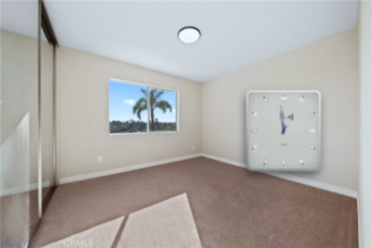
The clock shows **12:59**
